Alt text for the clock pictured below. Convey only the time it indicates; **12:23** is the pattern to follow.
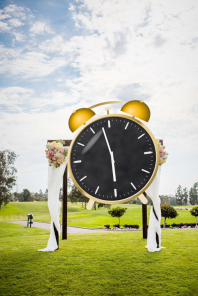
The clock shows **5:58**
